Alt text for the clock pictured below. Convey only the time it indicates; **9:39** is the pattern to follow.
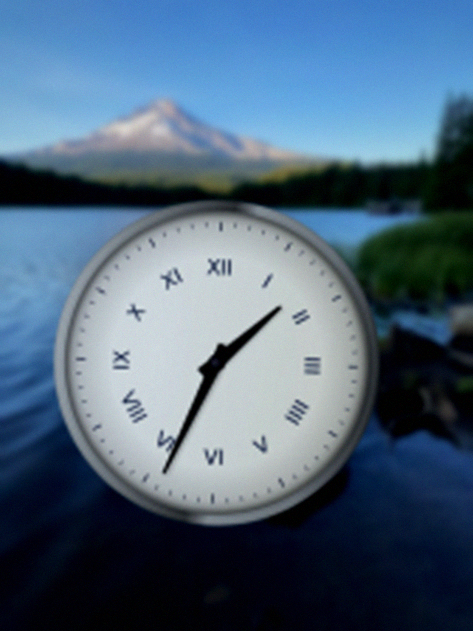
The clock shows **1:34**
